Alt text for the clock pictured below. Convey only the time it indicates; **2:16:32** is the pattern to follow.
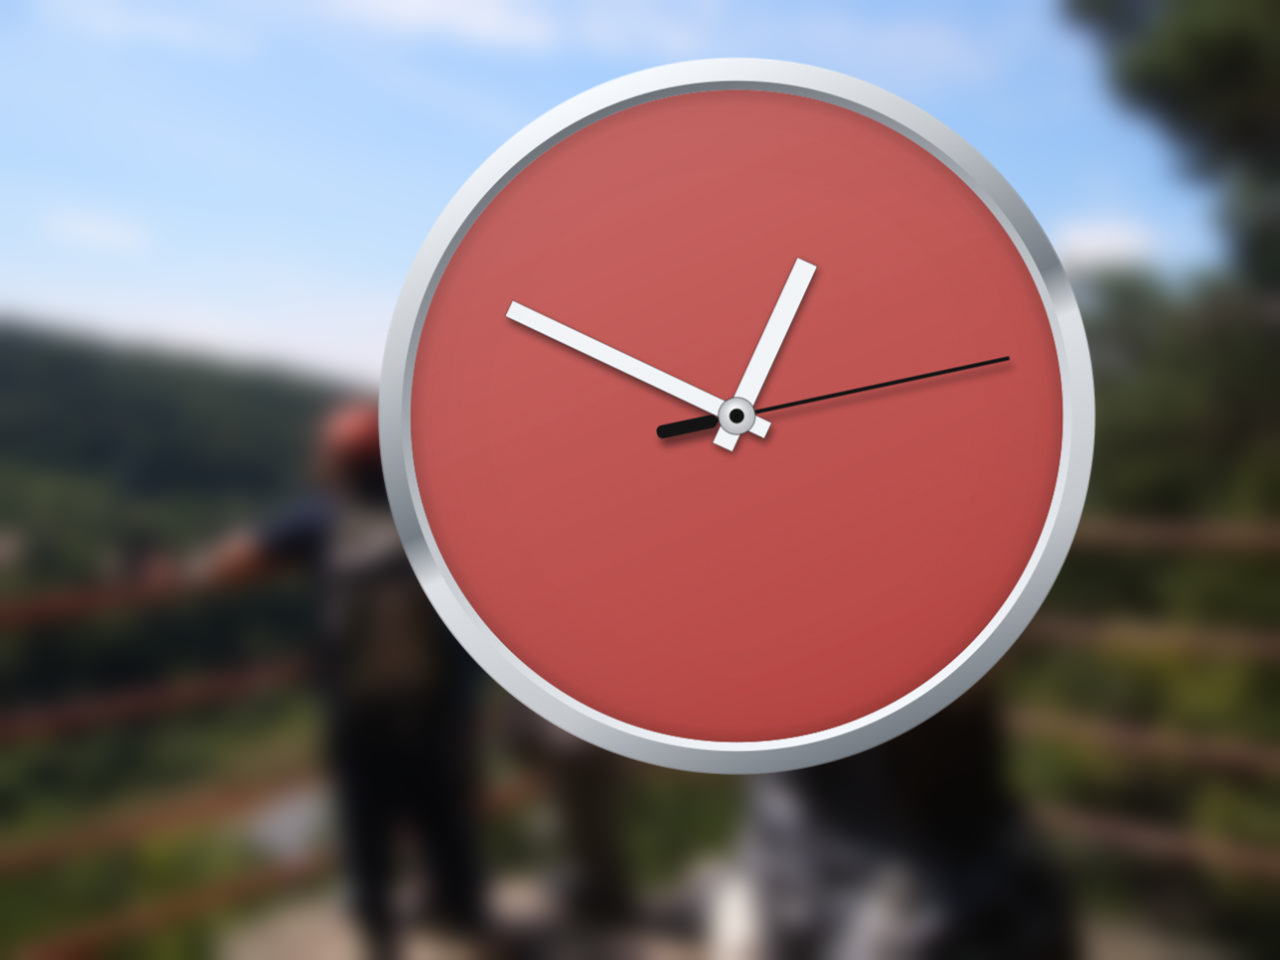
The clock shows **12:49:13**
